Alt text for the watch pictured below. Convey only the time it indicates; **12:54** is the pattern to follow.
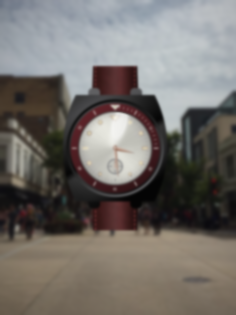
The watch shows **3:29**
